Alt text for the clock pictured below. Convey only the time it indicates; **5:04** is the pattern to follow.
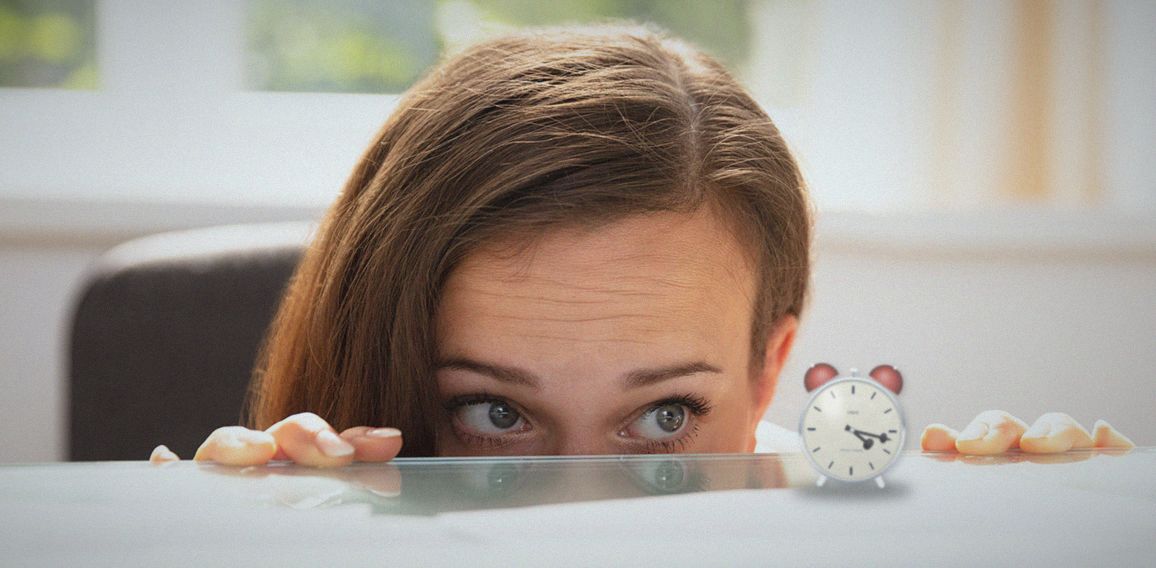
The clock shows **4:17**
